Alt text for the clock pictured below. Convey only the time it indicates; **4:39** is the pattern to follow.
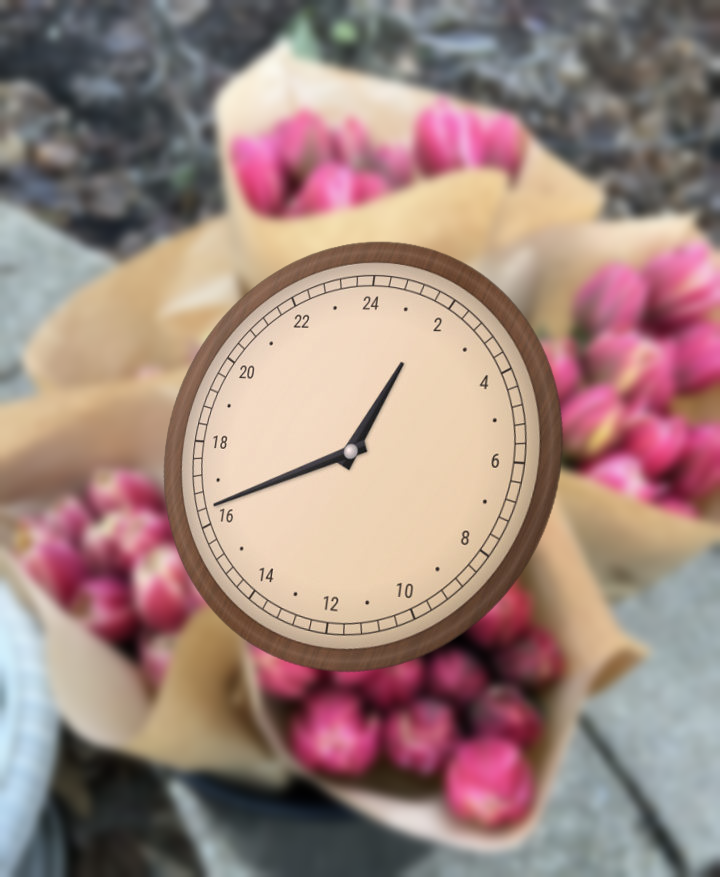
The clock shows **1:41**
